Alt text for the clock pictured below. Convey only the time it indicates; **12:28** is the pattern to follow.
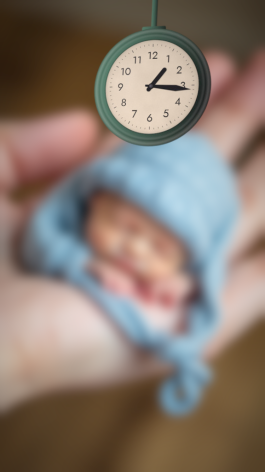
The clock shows **1:16**
